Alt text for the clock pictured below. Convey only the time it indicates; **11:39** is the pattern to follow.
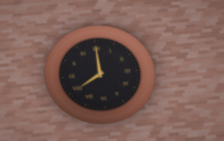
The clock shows **8:00**
